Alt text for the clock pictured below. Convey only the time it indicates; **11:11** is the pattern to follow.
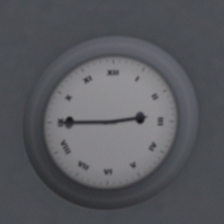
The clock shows **2:45**
